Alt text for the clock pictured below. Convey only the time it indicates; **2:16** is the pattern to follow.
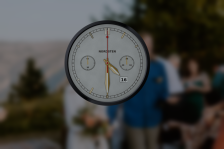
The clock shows **4:30**
